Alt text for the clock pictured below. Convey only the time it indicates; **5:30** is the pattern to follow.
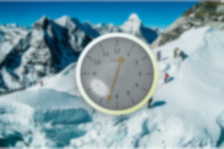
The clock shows **12:33**
